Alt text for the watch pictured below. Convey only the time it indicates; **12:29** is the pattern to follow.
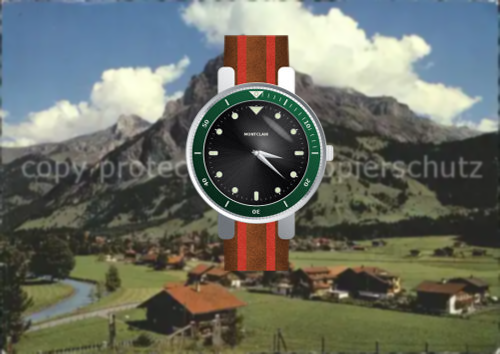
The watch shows **3:22**
